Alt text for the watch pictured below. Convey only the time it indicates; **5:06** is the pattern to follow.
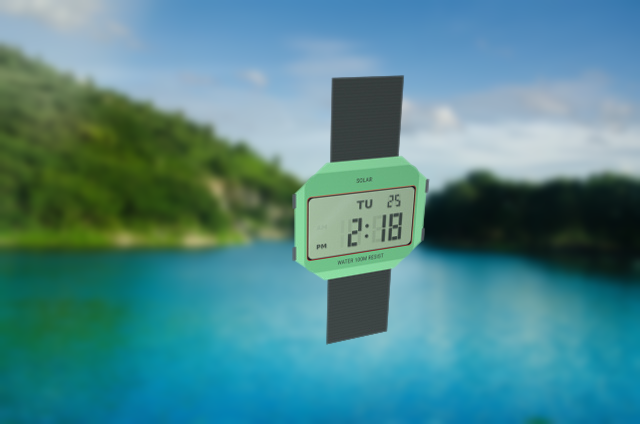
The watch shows **2:18**
